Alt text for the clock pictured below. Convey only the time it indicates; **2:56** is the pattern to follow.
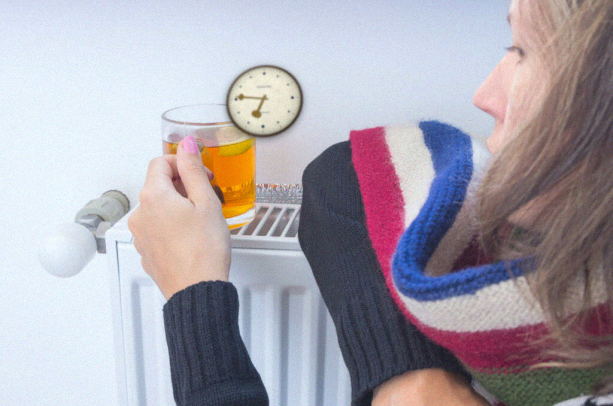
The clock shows **6:46**
